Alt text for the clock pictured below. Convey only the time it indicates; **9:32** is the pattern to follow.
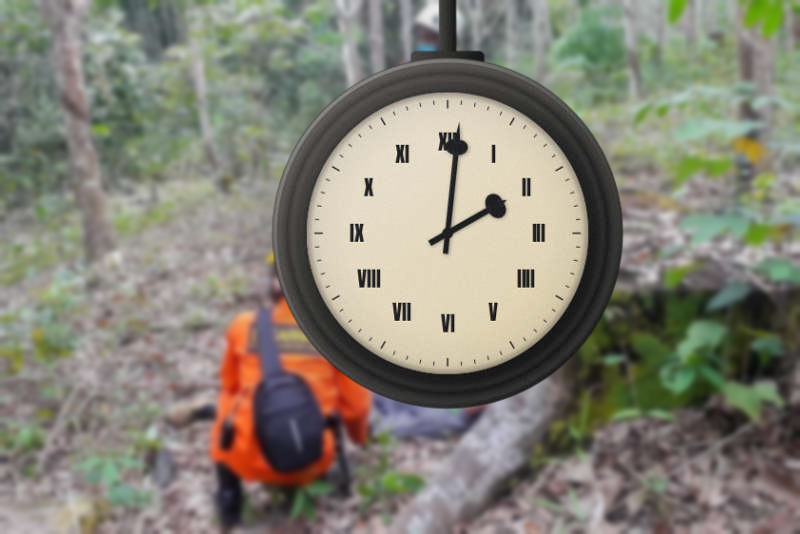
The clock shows **2:01**
